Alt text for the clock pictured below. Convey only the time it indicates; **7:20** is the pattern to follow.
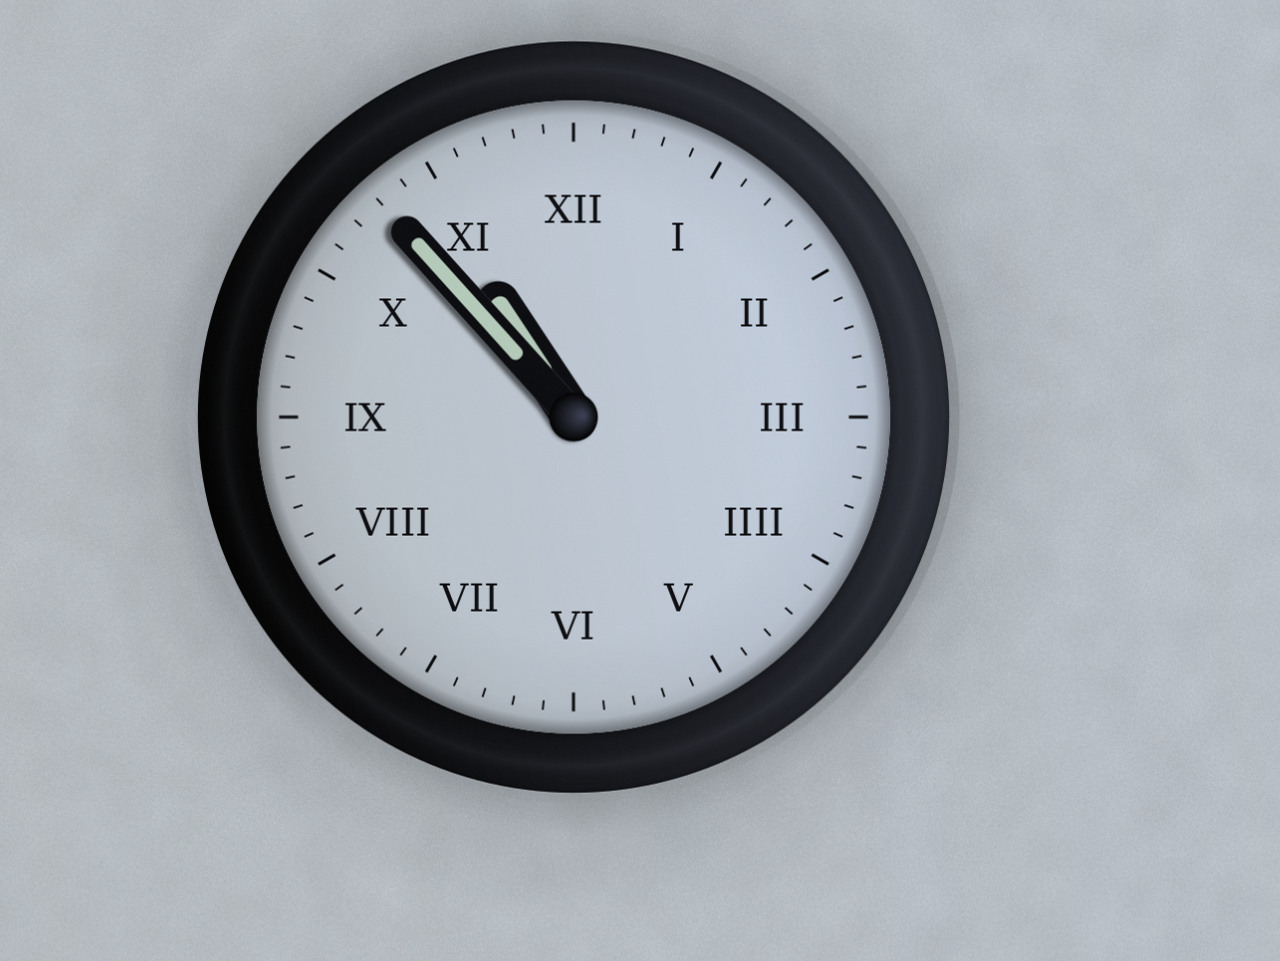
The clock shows **10:53**
